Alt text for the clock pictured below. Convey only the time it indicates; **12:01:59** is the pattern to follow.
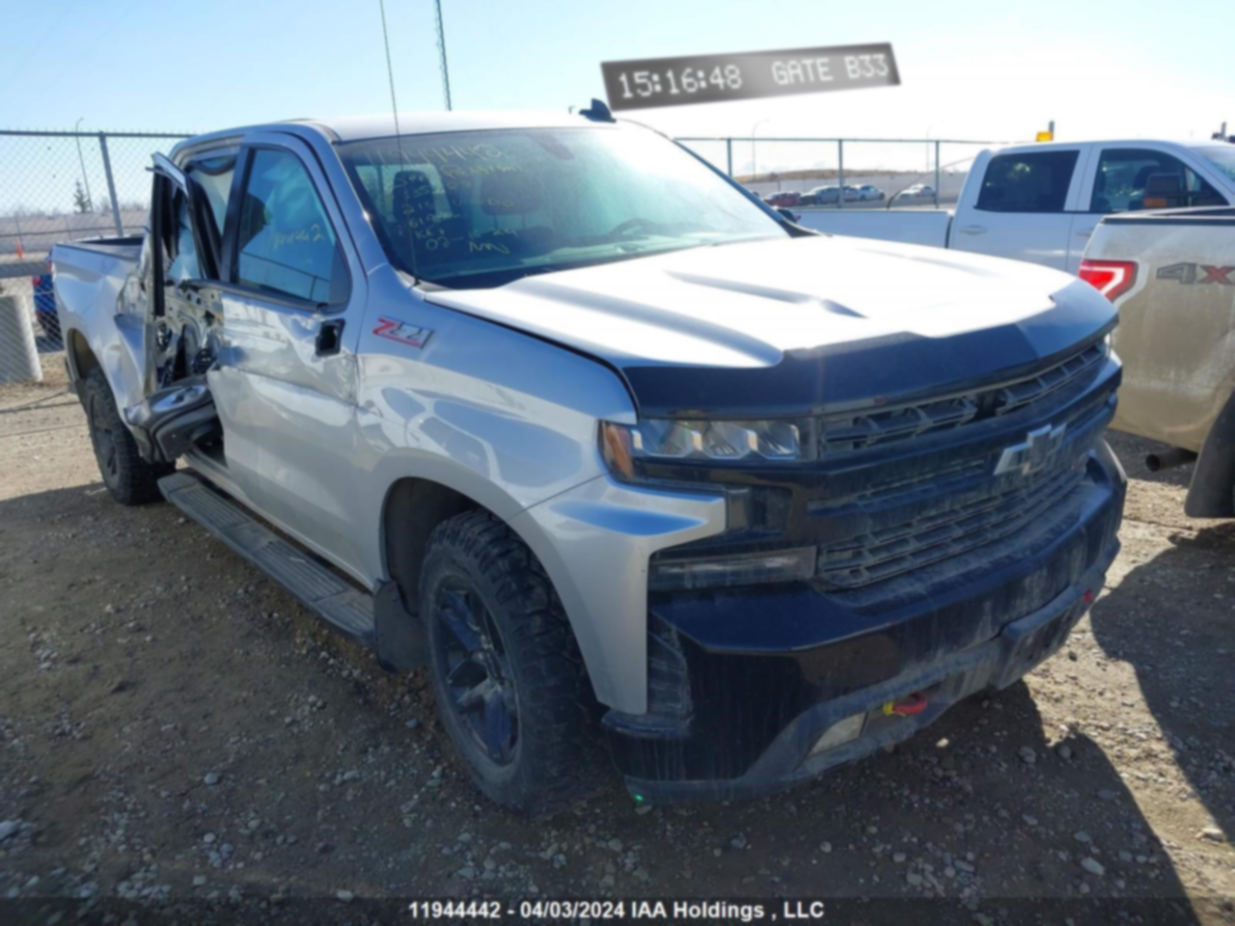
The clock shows **15:16:48**
